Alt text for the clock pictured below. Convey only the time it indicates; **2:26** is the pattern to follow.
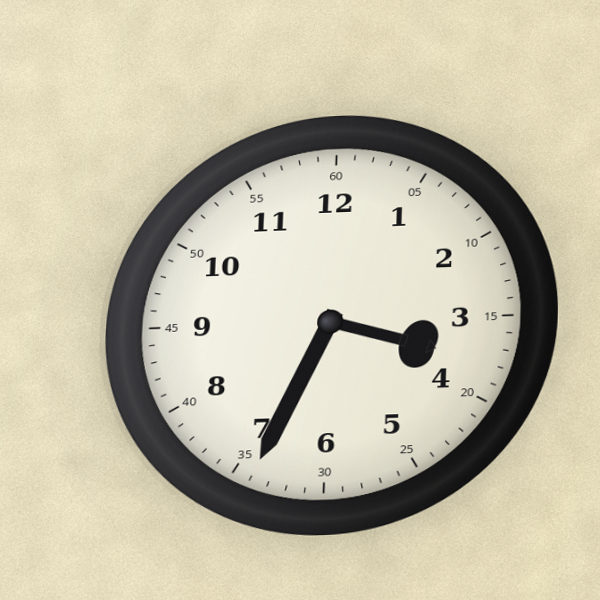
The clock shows **3:34**
